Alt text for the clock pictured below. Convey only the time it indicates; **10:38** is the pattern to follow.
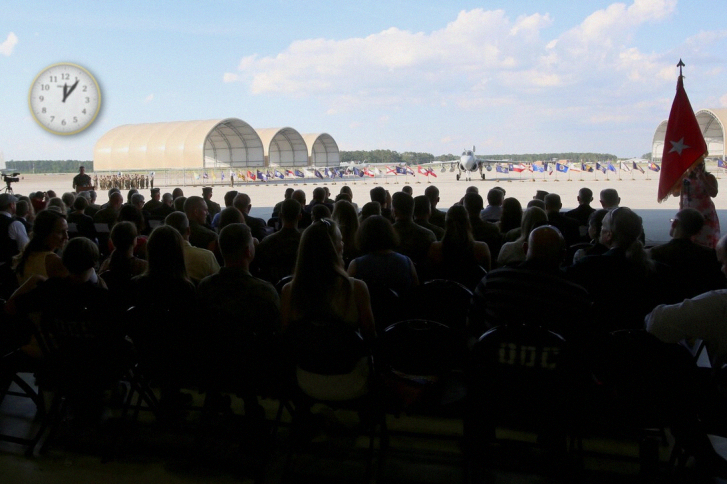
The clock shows **12:06**
